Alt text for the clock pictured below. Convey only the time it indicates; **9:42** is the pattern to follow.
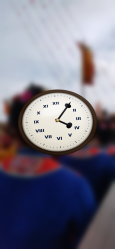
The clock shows **4:06**
